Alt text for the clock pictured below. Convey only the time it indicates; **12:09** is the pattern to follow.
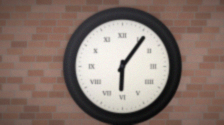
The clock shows **6:06**
